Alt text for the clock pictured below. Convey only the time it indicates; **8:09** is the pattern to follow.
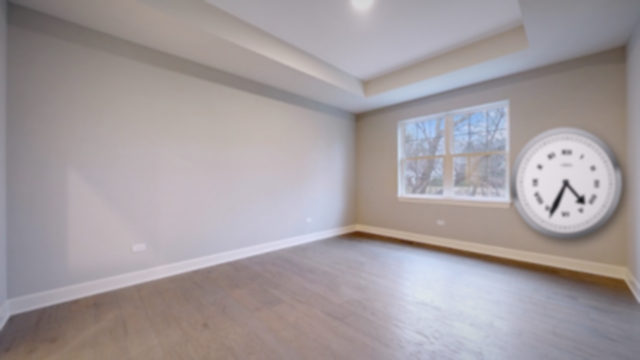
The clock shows **4:34**
